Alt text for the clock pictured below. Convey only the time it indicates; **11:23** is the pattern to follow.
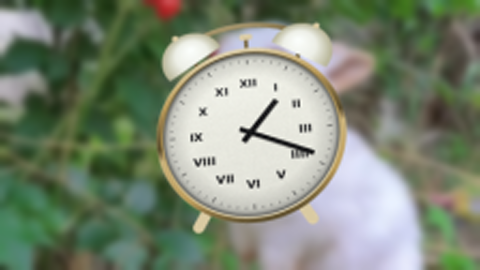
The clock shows **1:19**
